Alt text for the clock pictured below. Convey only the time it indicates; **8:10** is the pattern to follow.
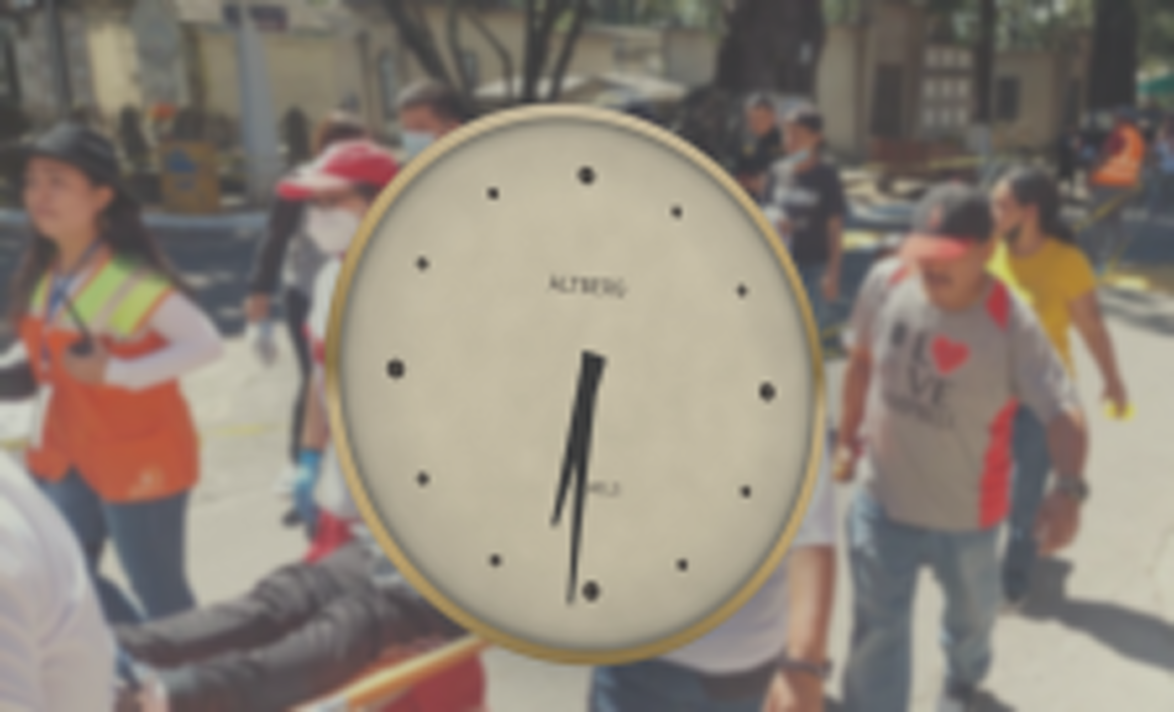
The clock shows **6:31**
